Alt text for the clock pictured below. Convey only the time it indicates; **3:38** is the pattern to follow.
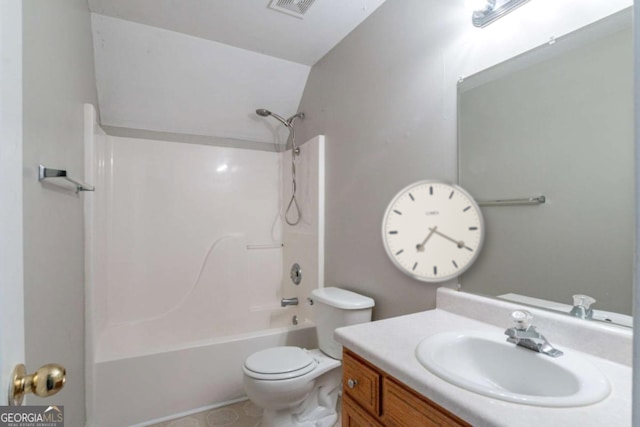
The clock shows **7:20**
